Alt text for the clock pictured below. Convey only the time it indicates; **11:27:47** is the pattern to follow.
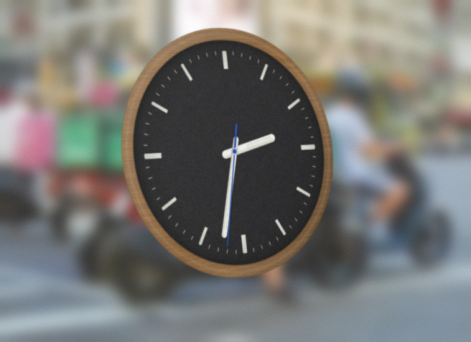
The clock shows **2:32:32**
